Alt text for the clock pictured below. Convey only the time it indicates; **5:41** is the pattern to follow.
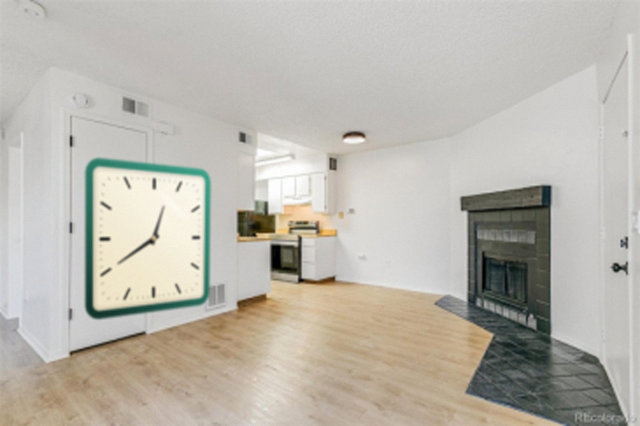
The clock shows **12:40**
